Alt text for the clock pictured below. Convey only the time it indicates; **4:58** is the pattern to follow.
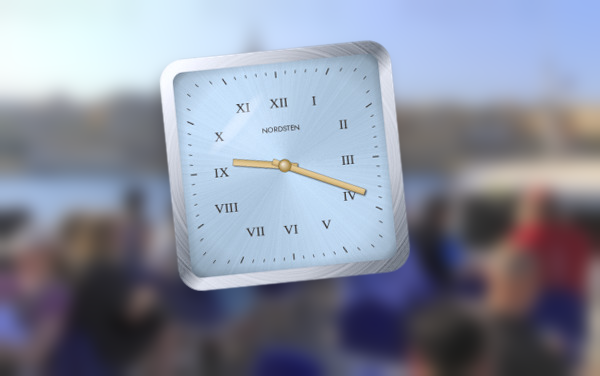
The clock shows **9:19**
